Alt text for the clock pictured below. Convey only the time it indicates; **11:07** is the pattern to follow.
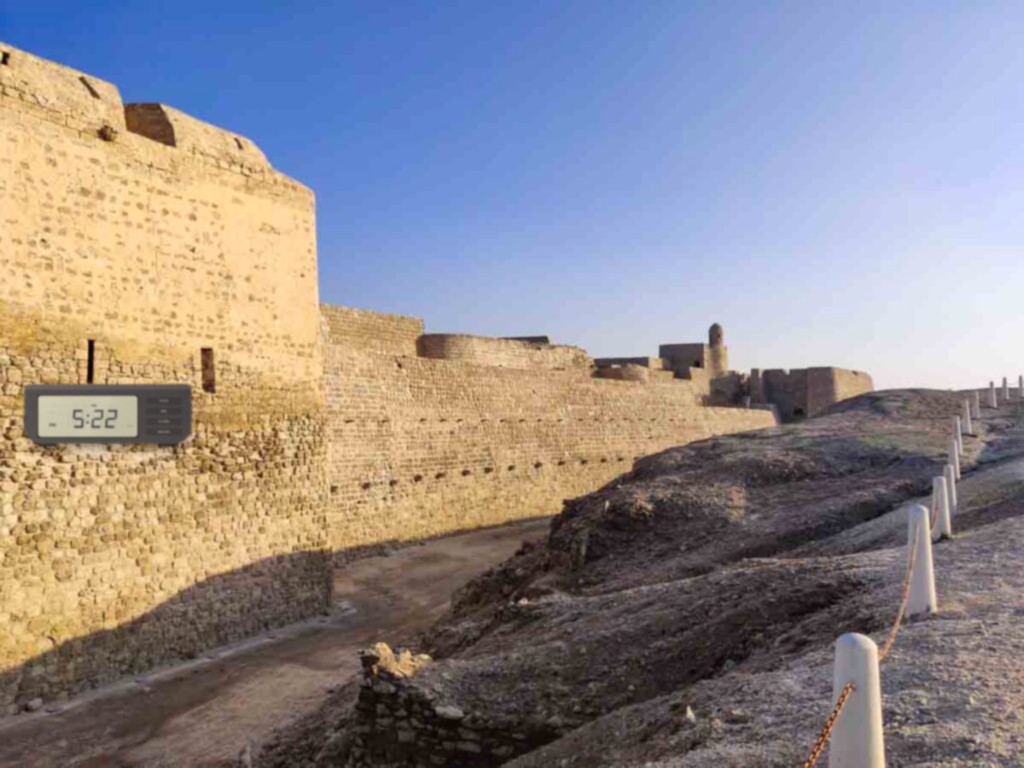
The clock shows **5:22**
